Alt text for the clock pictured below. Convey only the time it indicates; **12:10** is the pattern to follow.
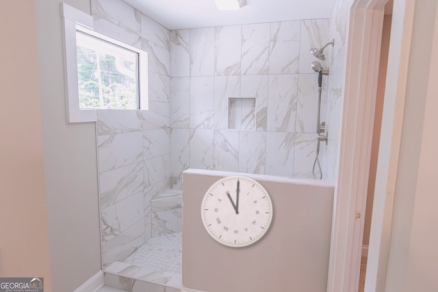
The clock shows **11:00**
